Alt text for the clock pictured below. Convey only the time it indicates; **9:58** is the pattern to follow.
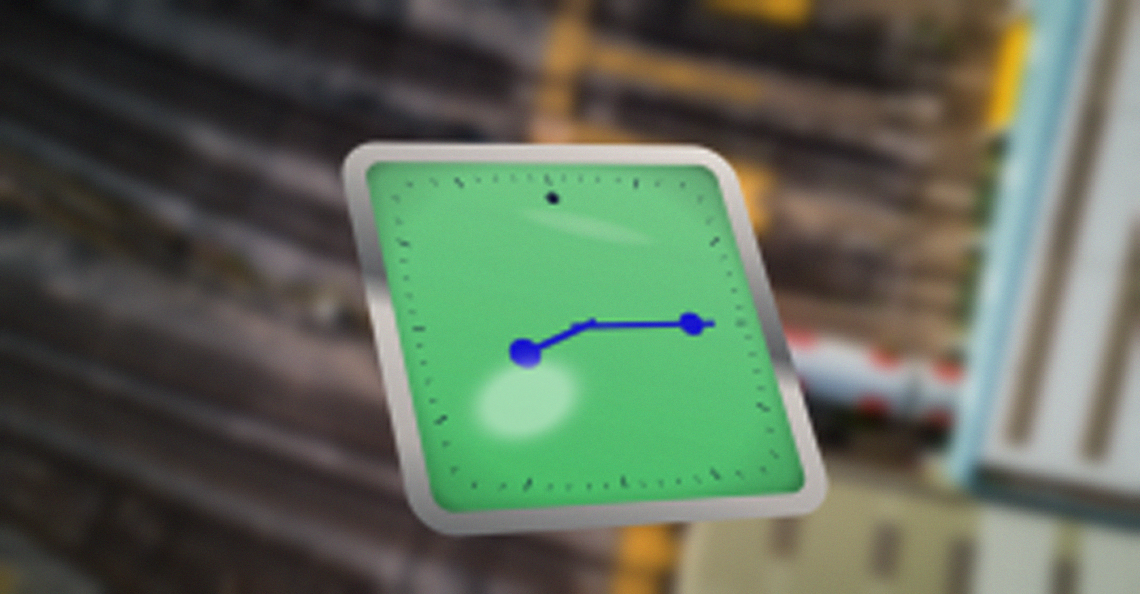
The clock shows **8:15**
